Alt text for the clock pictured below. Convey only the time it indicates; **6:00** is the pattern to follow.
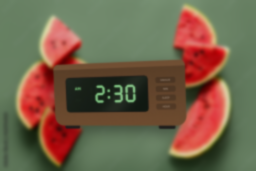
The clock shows **2:30**
